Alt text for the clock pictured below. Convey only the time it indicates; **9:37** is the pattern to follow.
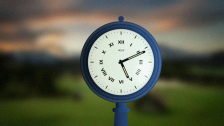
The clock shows **5:11**
